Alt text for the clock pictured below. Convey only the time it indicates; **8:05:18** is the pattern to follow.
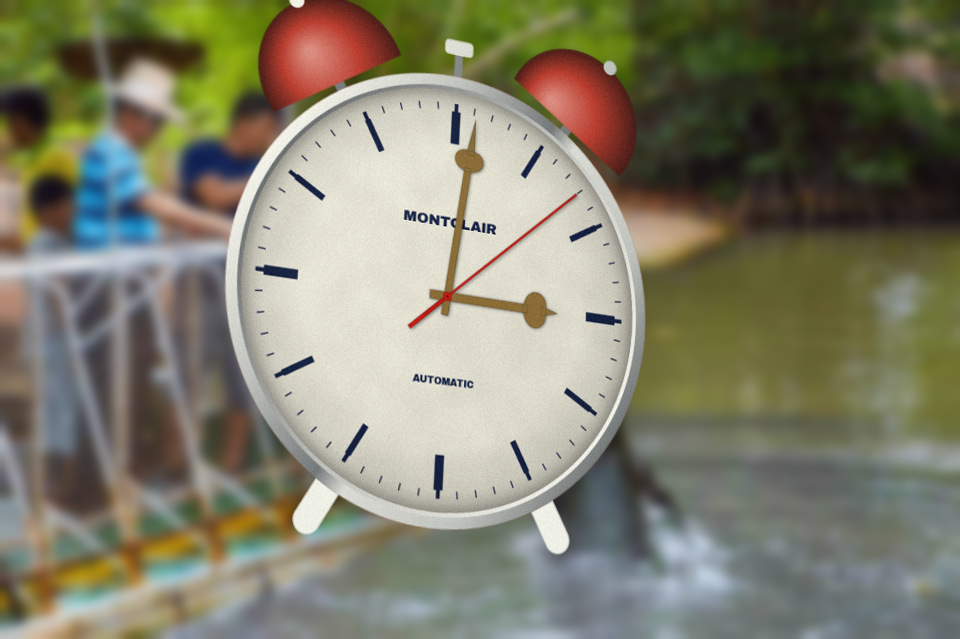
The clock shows **3:01:08**
